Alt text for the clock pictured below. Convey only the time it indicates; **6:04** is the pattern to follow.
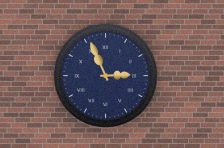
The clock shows **2:56**
